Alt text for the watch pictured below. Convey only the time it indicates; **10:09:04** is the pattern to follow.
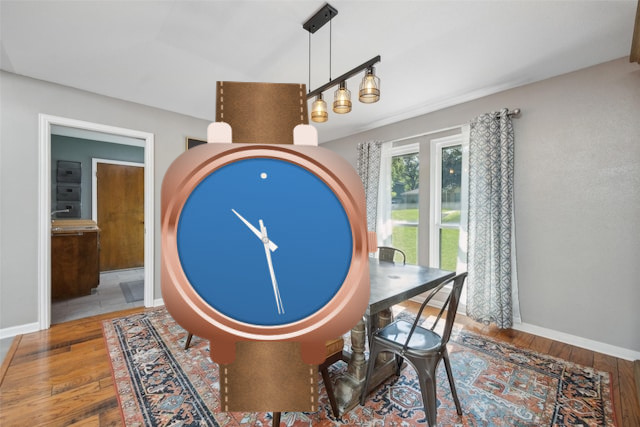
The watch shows **10:28:28**
